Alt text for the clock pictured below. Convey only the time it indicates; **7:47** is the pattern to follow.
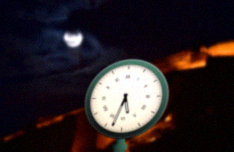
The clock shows **5:33**
